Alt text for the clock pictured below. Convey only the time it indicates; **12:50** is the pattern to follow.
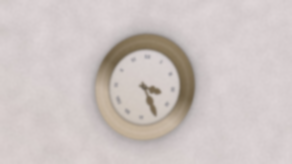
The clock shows **3:25**
